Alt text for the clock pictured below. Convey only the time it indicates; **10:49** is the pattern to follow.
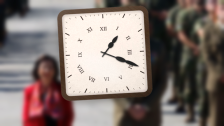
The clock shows **1:19**
